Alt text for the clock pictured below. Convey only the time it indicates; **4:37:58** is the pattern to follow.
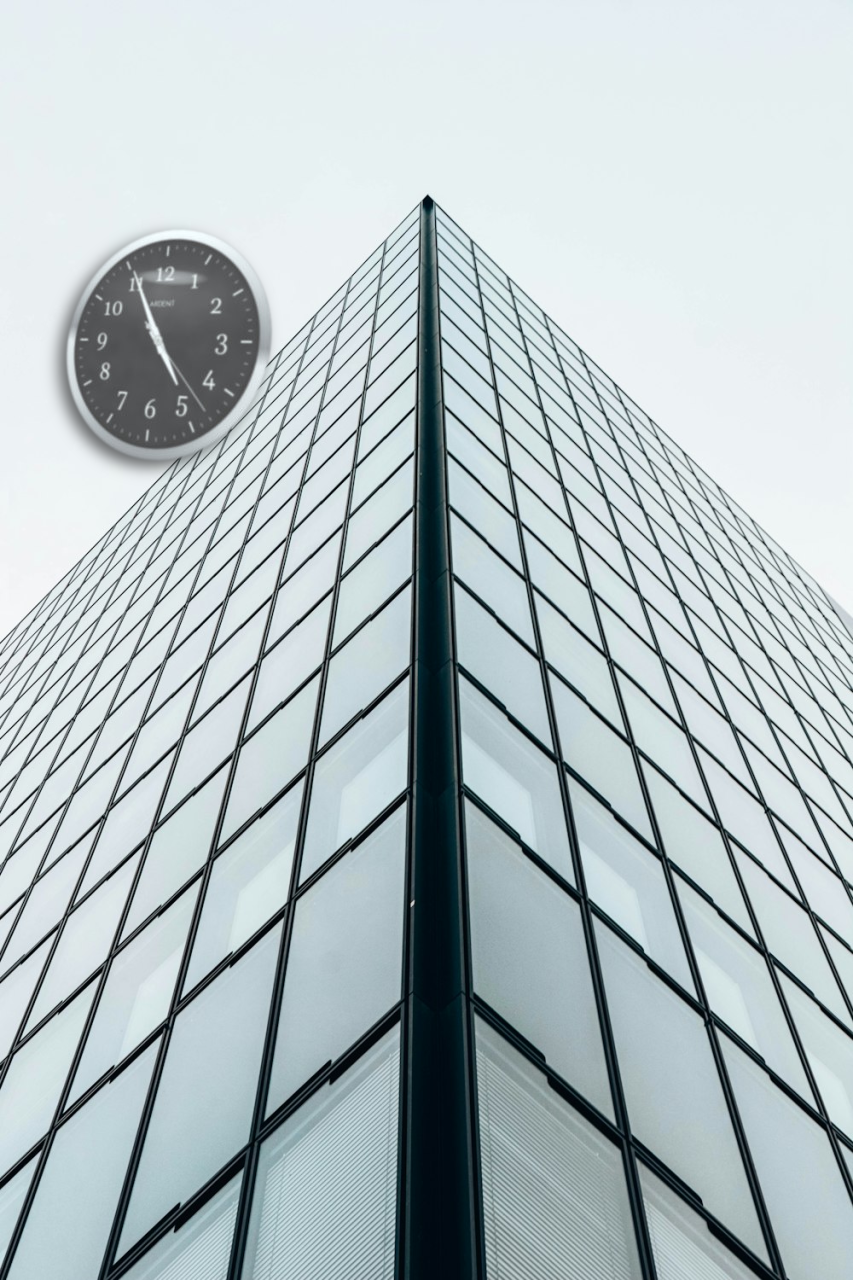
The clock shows **4:55:23**
